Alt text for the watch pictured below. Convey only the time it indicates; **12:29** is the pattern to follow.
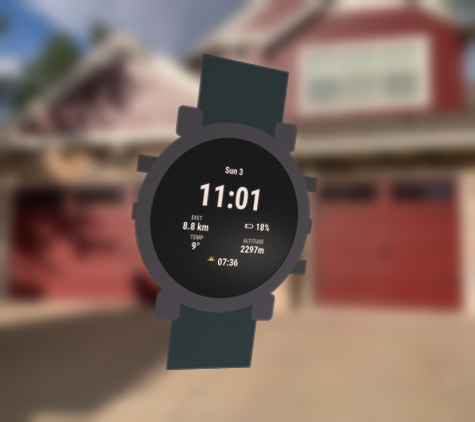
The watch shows **11:01**
